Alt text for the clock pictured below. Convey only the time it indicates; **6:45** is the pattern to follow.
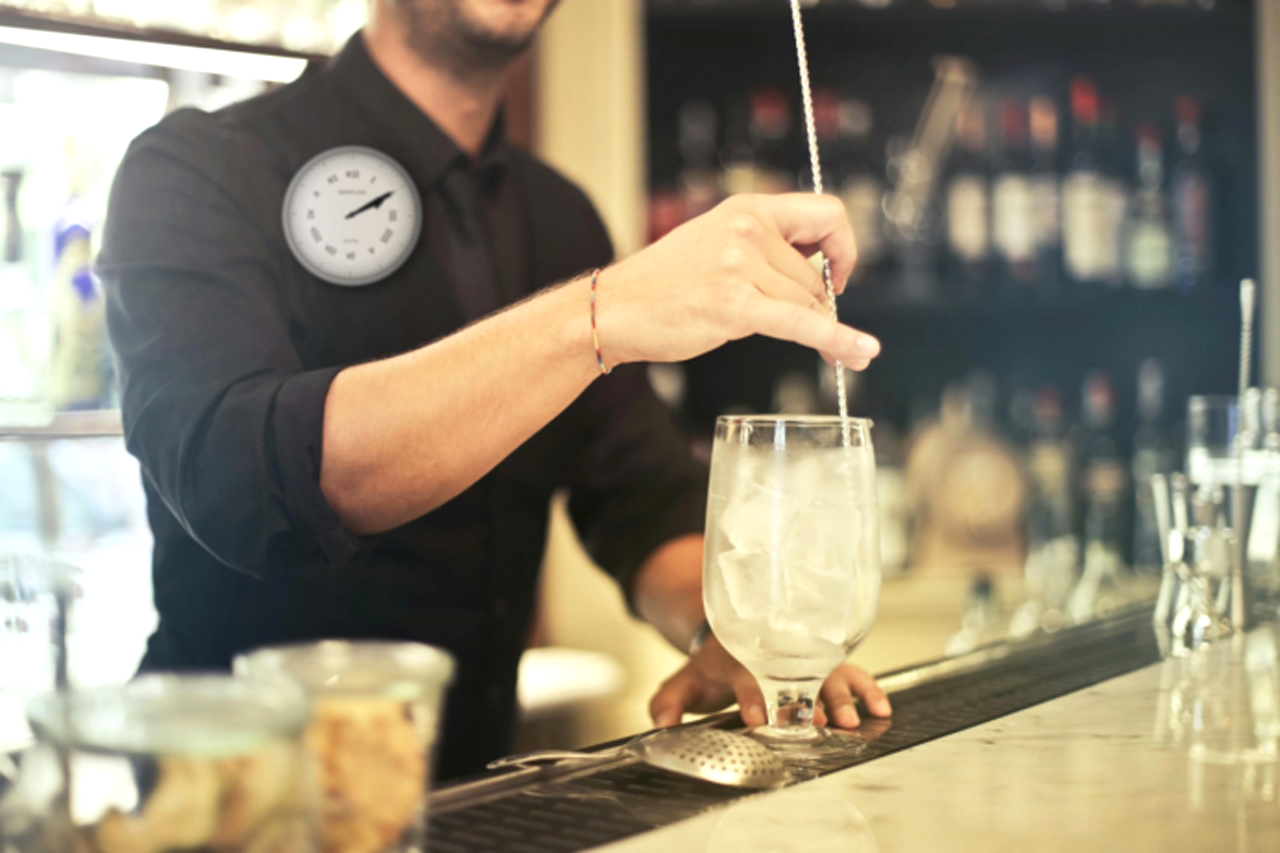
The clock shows **2:10**
